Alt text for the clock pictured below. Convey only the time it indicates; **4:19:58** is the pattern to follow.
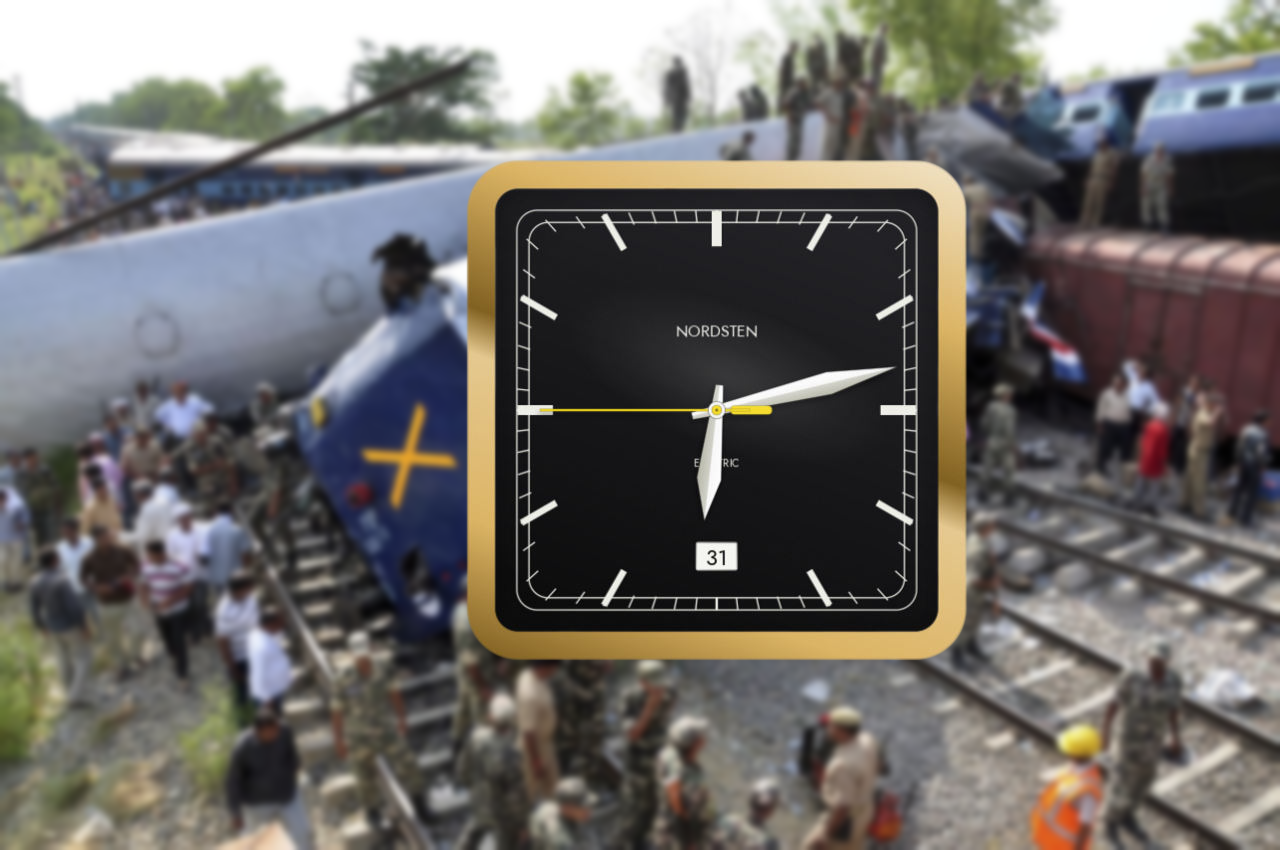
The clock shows **6:12:45**
